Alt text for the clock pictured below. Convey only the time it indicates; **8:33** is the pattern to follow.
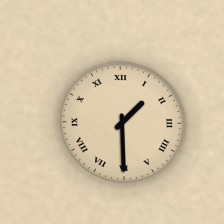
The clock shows **1:30**
